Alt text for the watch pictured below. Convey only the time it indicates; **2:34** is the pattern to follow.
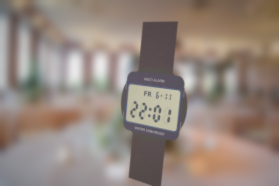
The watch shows **22:01**
